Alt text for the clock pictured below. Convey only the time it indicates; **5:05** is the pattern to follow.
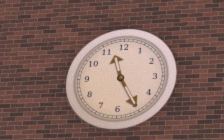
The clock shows **11:25**
